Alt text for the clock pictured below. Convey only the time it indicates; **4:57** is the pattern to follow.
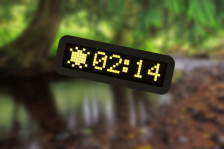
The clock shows **2:14**
